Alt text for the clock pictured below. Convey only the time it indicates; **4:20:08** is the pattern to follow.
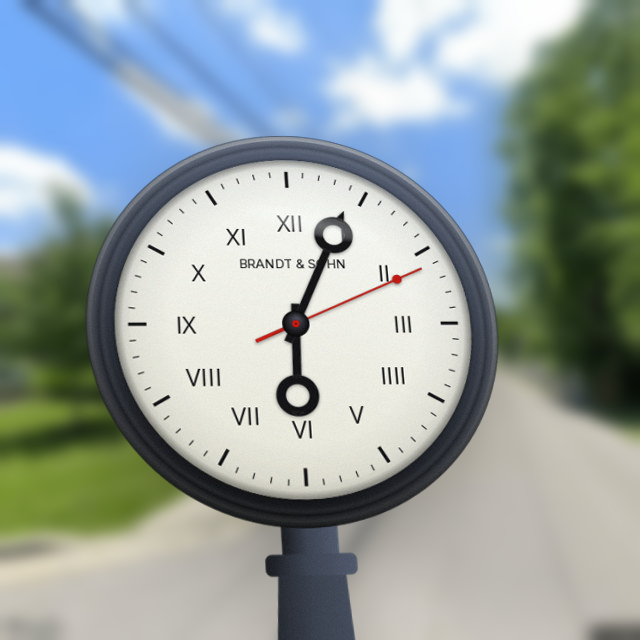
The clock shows **6:04:11**
